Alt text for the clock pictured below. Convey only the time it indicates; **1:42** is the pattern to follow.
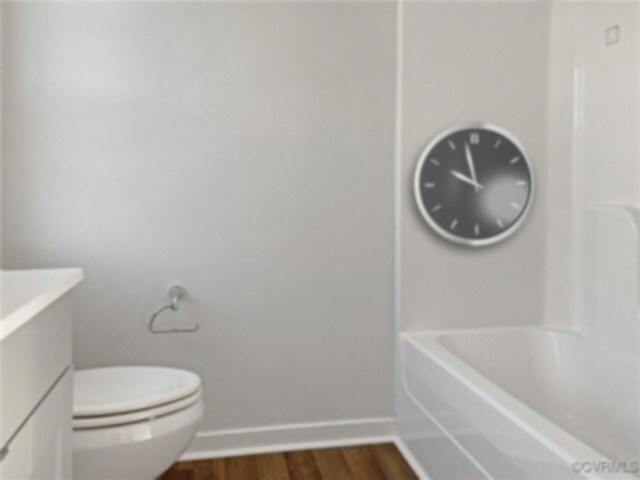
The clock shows **9:58**
